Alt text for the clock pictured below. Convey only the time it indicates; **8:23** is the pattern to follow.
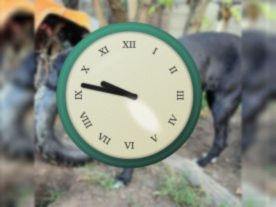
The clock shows **9:47**
